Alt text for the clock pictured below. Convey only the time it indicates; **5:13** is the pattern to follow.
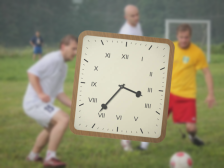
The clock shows **3:36**
